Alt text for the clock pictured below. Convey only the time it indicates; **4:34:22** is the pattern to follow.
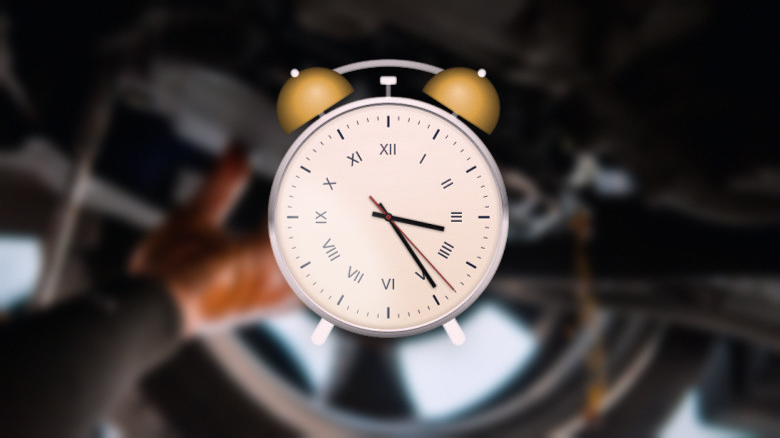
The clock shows **3:24:23**
